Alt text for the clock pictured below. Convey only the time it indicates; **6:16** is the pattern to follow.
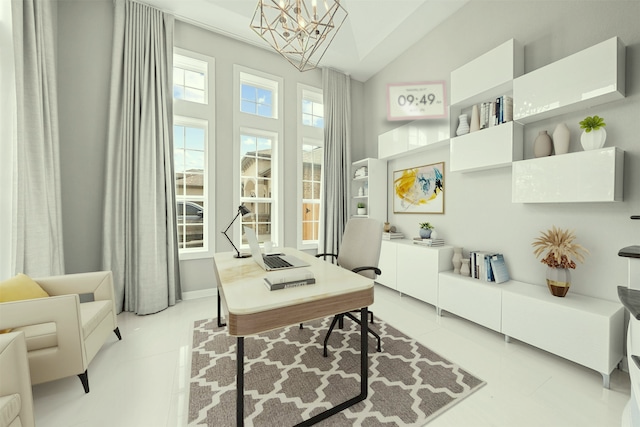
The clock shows **9:49**
